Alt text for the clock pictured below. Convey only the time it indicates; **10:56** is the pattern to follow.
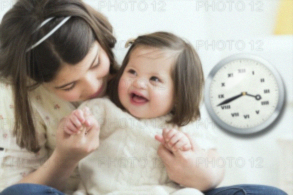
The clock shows **3:42**
